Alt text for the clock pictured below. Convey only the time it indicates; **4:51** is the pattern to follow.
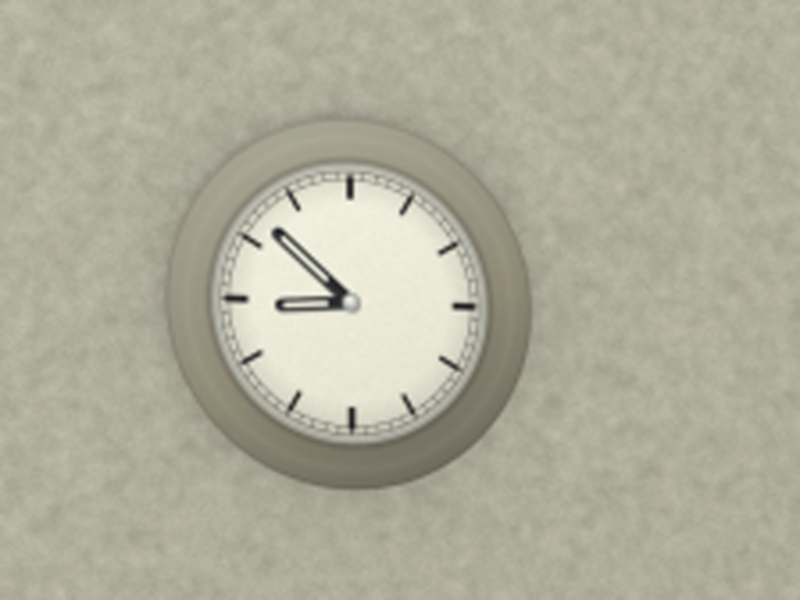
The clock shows **8:52**
